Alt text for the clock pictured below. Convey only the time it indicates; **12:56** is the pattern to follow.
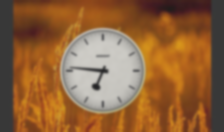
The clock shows **6:46**
